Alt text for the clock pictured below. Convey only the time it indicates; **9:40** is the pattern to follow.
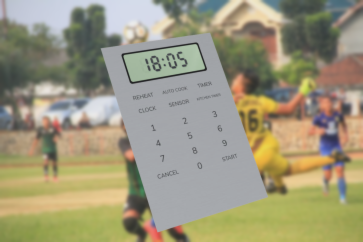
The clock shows **18:05**
